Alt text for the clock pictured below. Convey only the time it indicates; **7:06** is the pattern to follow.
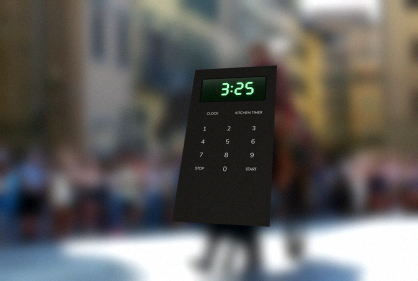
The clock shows **3:25**
